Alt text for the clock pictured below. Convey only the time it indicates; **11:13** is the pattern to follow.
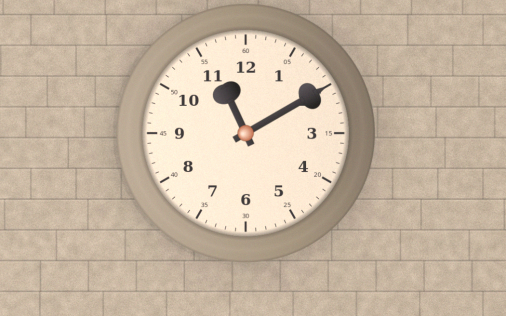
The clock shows **11:10**
